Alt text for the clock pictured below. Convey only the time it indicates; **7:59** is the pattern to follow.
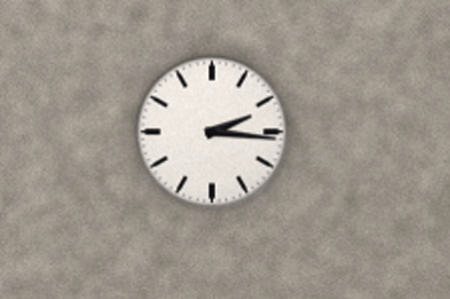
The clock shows **2:16**
